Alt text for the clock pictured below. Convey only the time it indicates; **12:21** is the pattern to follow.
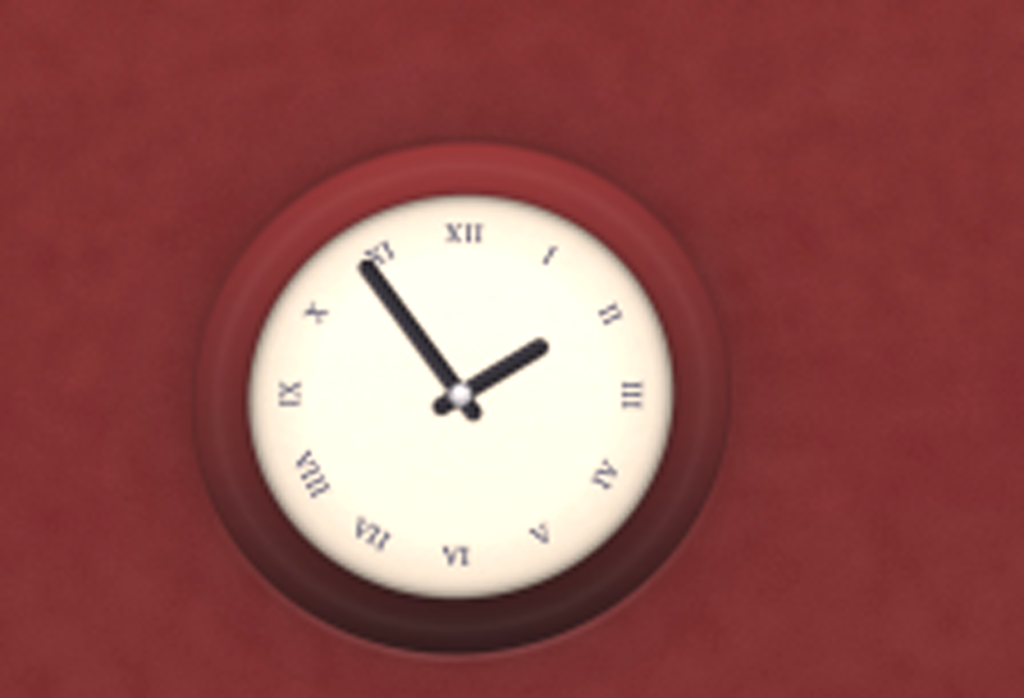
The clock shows **1:54**
